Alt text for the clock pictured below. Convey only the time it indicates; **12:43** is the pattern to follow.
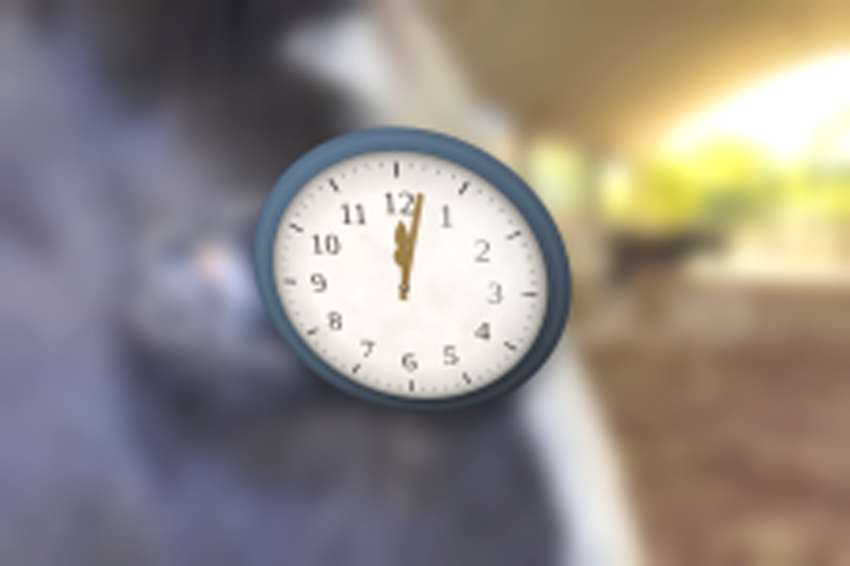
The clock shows **12:02**
